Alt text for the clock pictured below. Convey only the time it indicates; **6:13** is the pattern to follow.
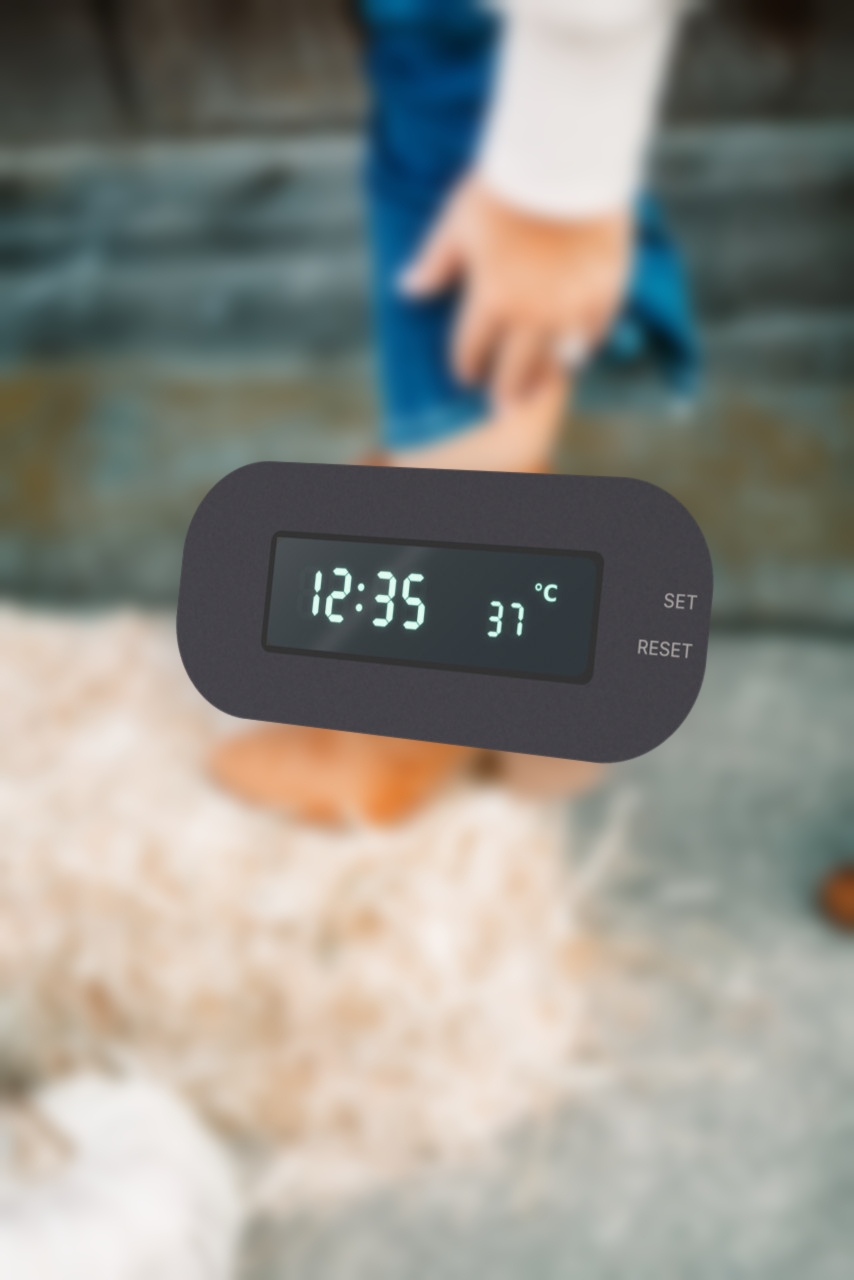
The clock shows **12:35**
